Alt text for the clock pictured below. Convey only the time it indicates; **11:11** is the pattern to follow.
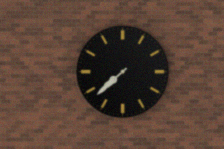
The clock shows **7:38**
